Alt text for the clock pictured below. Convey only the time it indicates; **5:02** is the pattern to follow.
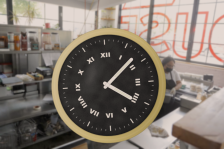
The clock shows **4:08**
